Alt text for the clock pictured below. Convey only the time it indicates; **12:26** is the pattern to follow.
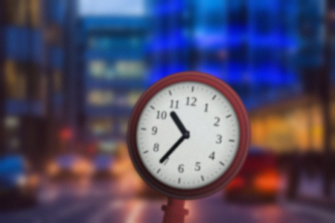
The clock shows **10:36**
